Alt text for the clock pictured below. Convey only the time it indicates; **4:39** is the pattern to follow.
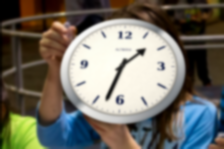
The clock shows **1:33**
